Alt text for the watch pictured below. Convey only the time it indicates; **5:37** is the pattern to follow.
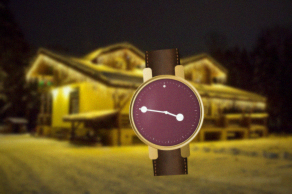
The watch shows **3:47**
